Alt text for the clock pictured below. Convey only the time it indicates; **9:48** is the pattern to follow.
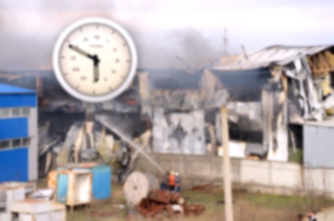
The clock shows **5:49**
